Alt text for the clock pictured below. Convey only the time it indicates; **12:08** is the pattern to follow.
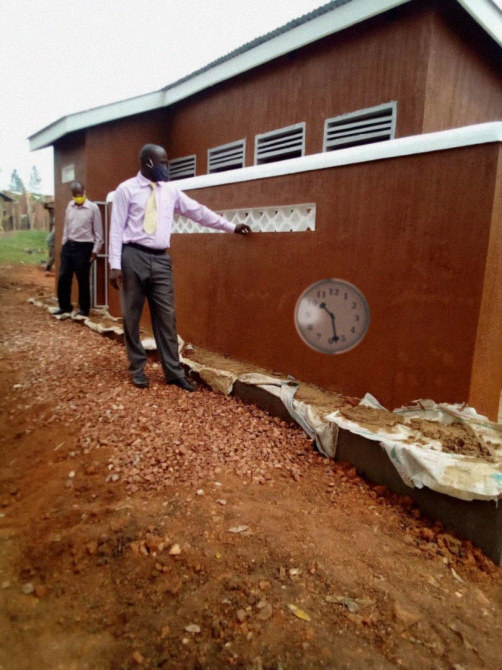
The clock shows **10:28**
